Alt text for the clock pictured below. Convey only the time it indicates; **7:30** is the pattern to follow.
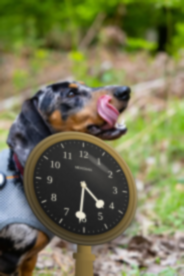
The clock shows **4:31**
